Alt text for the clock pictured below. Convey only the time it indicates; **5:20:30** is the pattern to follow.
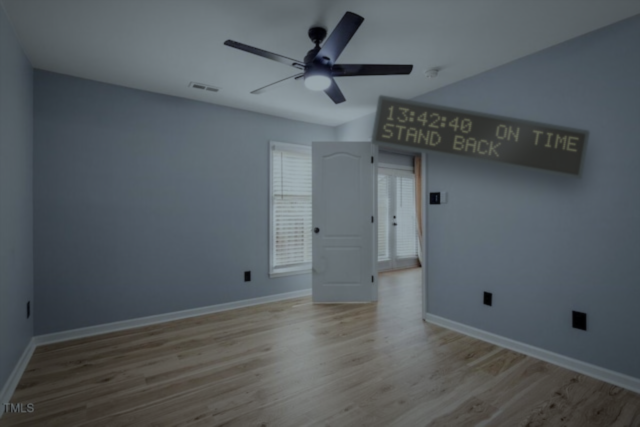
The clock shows **13:42:40**
